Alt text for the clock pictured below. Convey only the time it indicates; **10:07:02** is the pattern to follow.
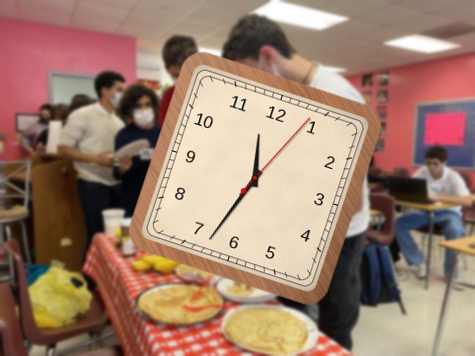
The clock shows **11:33:04**
